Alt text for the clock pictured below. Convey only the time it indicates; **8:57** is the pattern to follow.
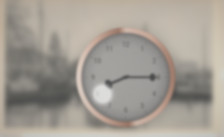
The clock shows **8:15**
